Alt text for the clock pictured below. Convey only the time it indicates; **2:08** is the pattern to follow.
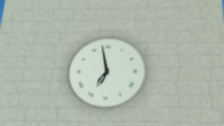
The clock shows **6:58**
